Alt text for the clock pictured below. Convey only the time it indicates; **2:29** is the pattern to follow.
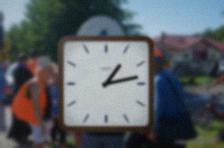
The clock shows **1:13**
